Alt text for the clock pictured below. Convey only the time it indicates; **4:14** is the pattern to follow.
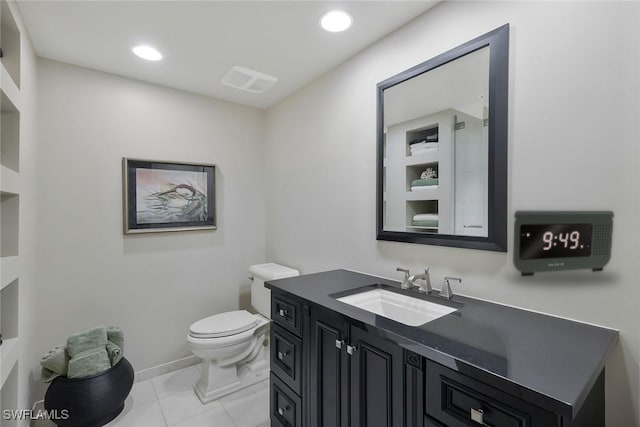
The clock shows **9:49**
